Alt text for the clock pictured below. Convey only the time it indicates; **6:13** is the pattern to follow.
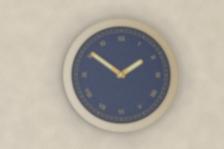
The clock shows **1:51**
